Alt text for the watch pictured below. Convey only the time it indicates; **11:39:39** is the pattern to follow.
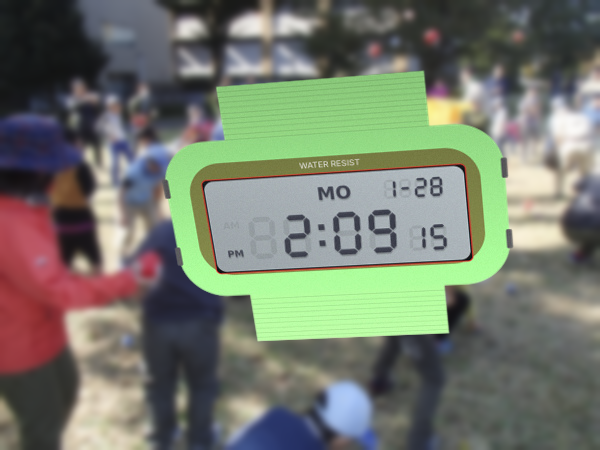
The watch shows **2:09:15**
